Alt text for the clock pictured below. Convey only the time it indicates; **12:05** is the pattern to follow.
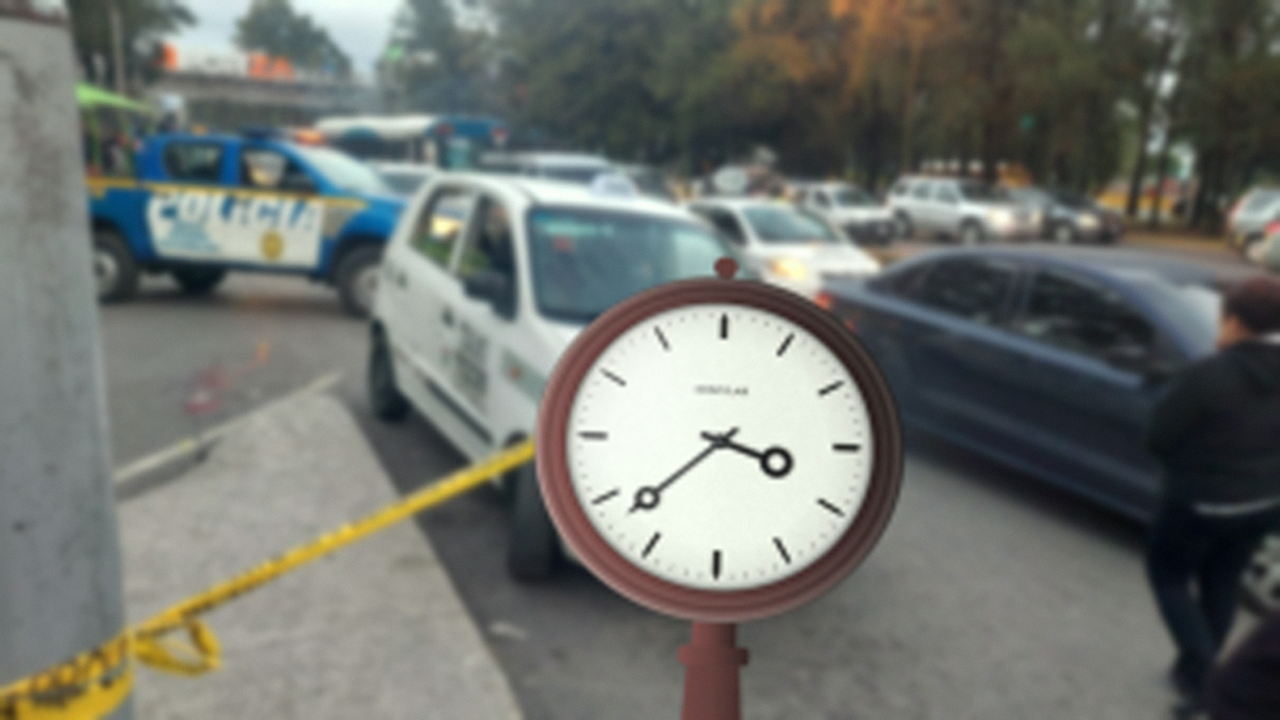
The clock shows **3:38**
